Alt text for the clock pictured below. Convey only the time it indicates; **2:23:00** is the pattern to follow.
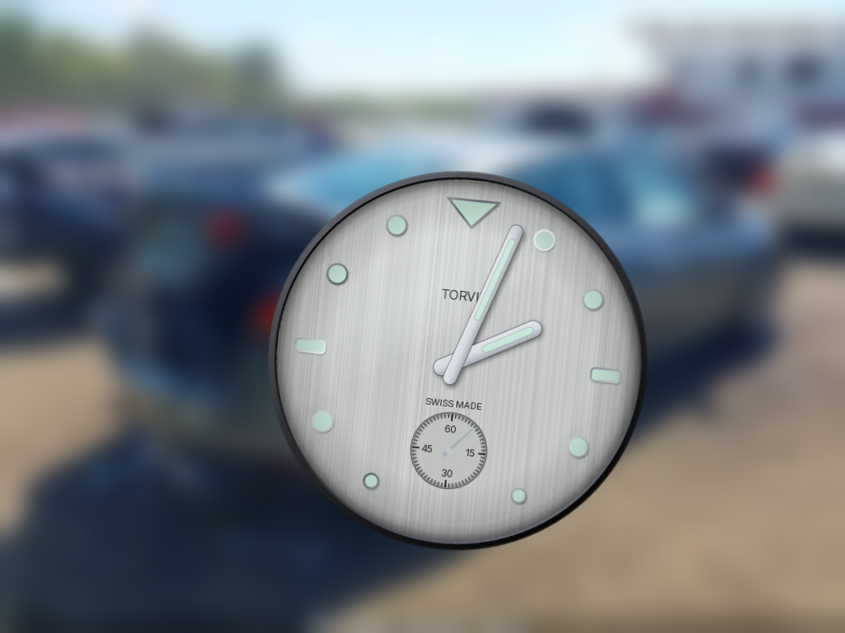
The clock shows **2:03:07**
